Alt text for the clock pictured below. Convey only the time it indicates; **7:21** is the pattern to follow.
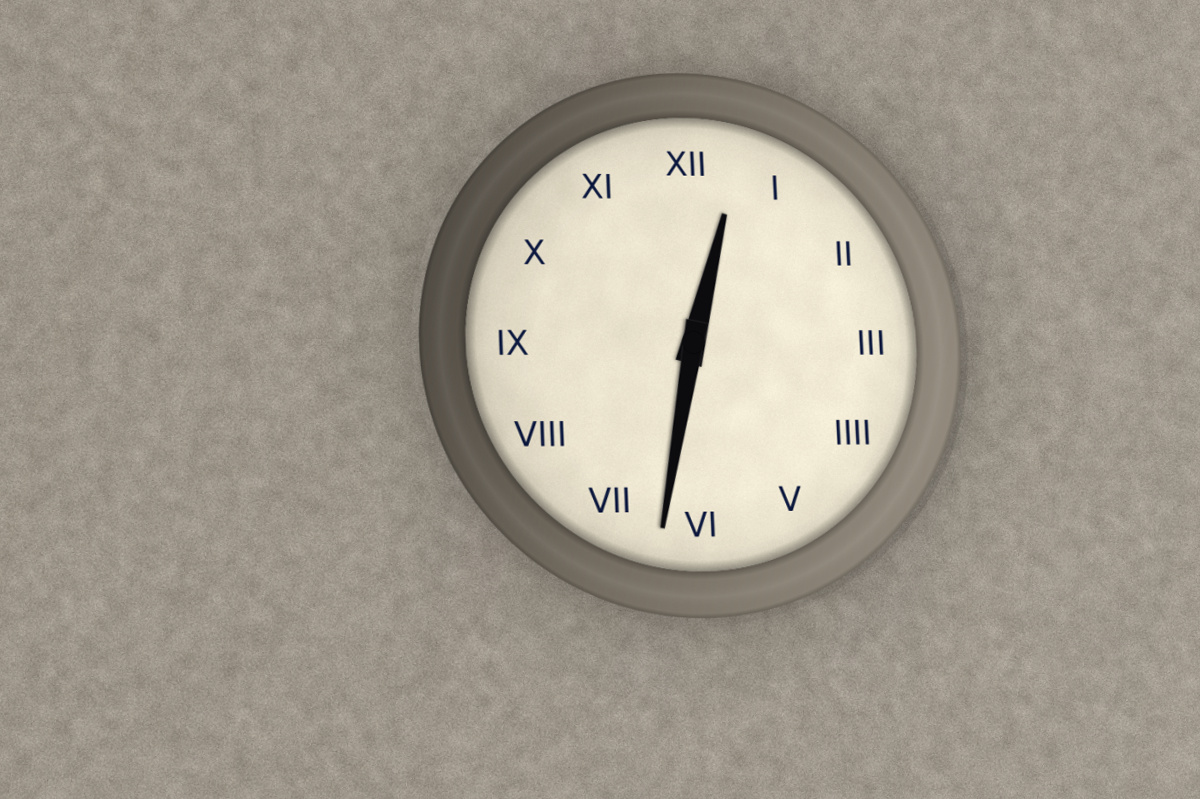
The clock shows **12:32**
